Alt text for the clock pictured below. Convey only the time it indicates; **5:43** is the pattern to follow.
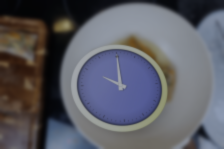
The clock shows **10:00**
